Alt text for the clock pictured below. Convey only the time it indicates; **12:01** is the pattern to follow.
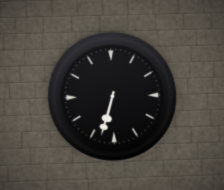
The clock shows **6:33**
